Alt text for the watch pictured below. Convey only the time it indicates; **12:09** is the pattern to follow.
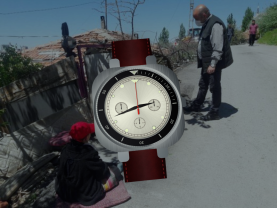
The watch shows **2:42**
